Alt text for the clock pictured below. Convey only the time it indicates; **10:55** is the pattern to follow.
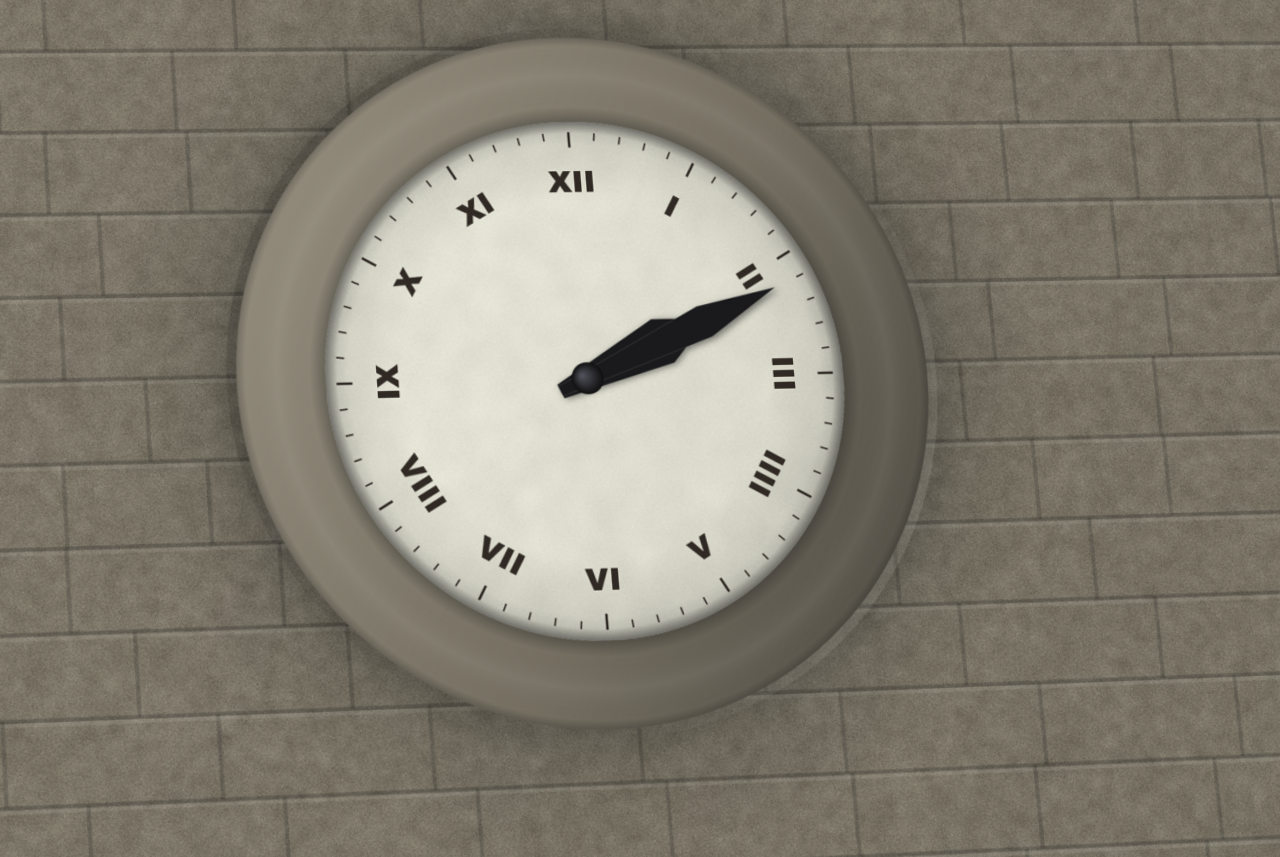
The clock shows **2:11**
